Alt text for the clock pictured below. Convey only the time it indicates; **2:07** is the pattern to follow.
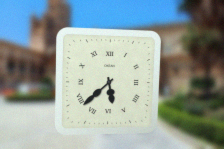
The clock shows **5:38**
